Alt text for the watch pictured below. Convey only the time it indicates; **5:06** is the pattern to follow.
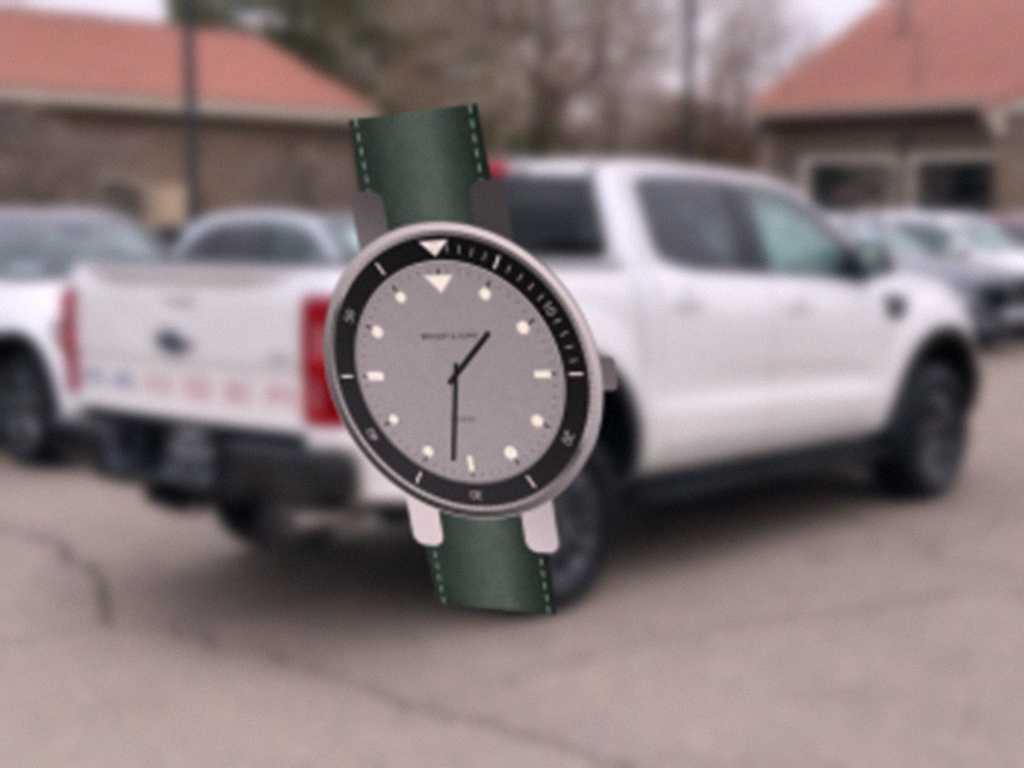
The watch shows **1:32**
